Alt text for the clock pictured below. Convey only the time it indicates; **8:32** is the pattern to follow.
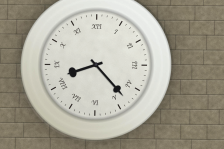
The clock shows **8:23**
